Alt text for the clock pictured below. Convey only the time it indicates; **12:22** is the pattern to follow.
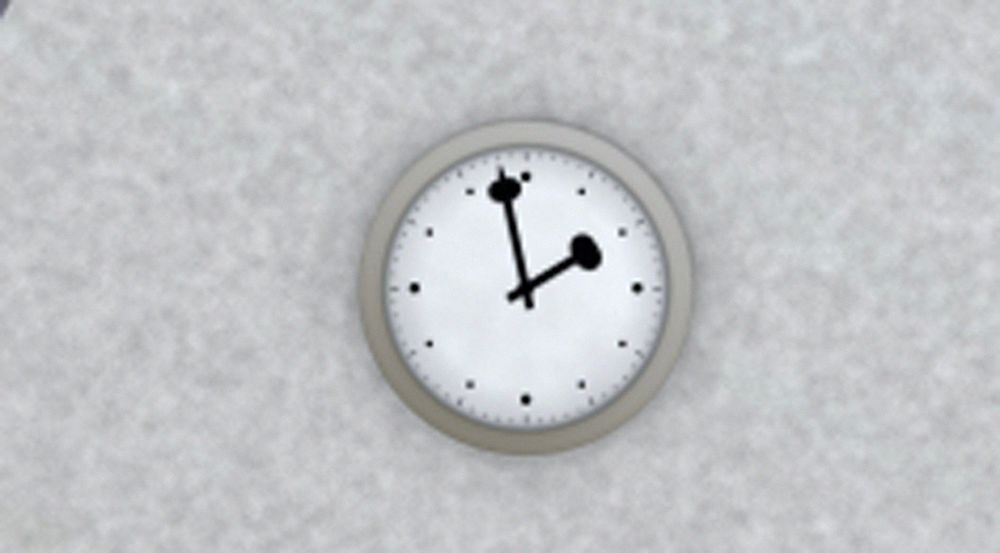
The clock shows **1:58**
